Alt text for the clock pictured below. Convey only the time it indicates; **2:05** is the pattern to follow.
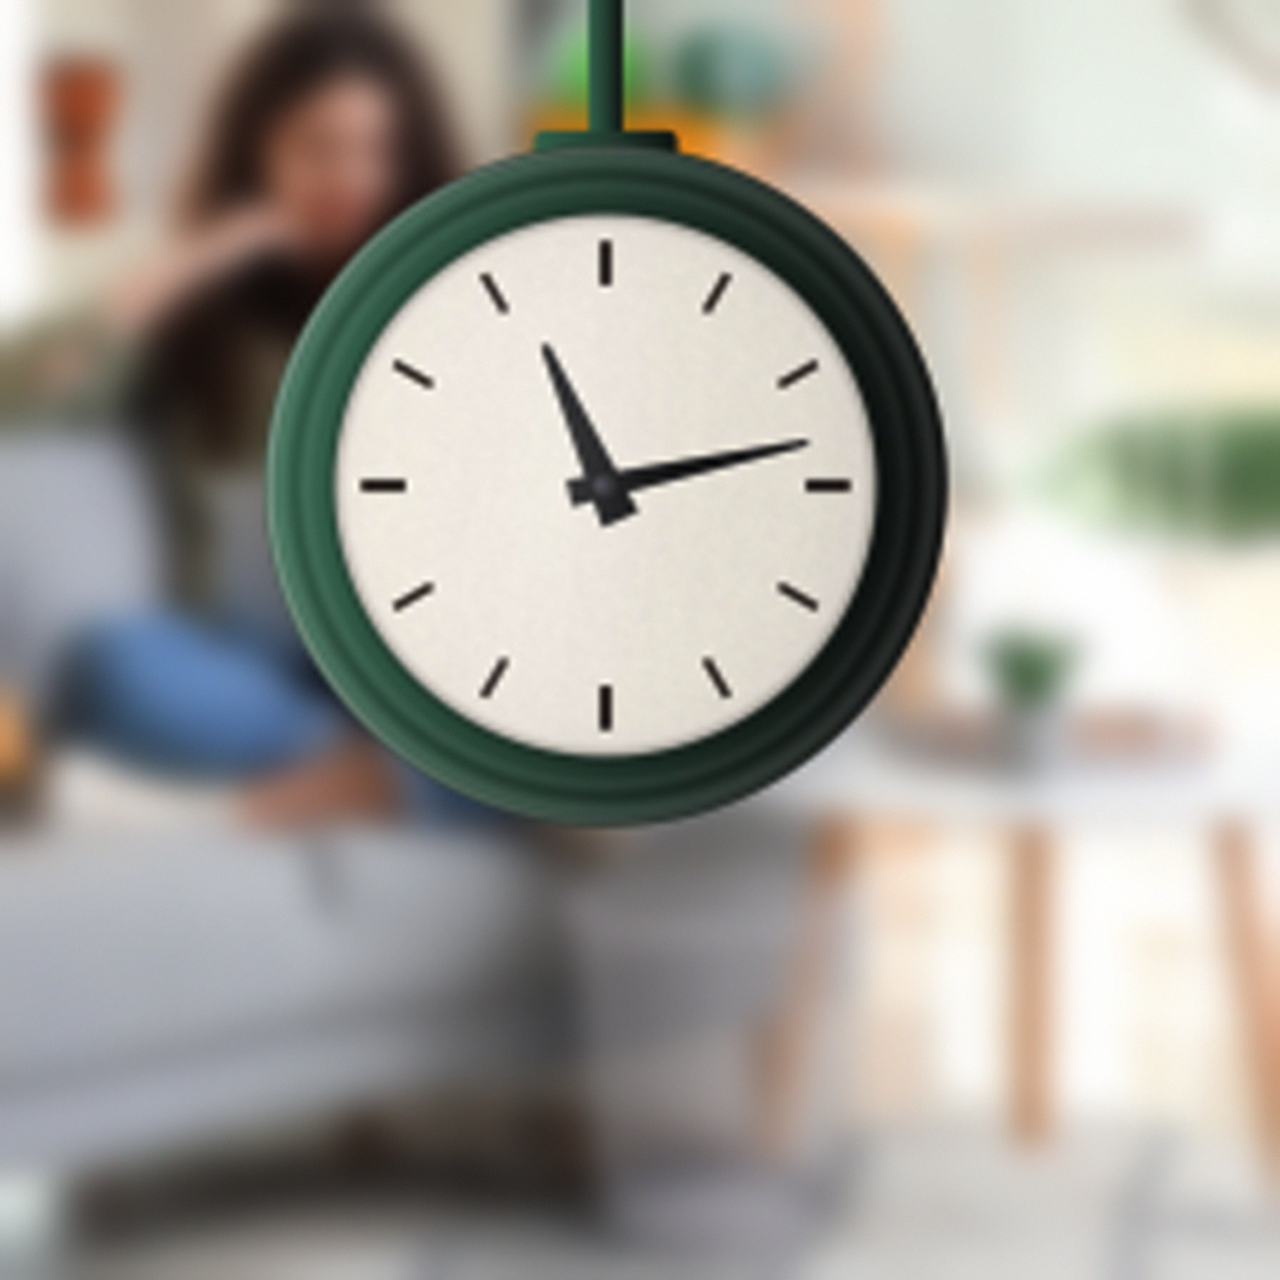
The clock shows **11:13**
